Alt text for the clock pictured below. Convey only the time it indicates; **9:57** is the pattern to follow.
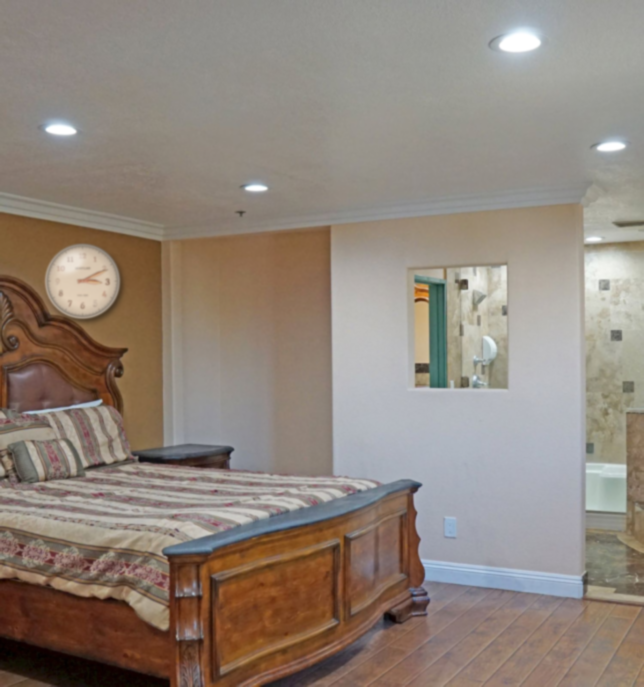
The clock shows **3:11**
